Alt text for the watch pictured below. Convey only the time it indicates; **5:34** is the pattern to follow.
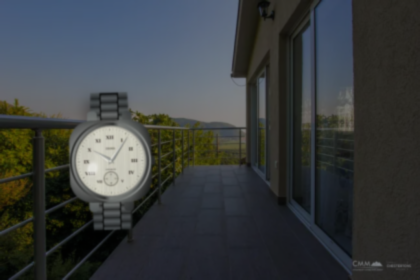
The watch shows **10:06**
